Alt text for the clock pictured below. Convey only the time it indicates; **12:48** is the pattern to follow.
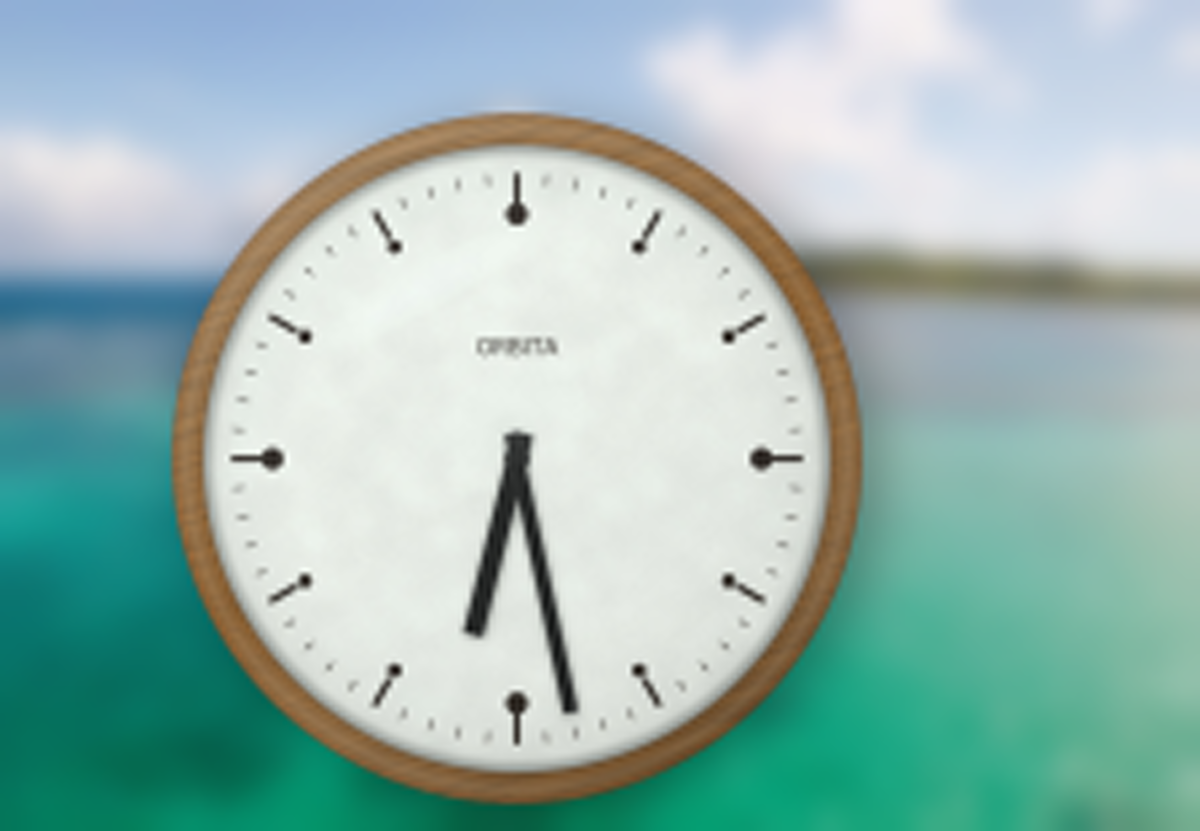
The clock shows **6:28**
